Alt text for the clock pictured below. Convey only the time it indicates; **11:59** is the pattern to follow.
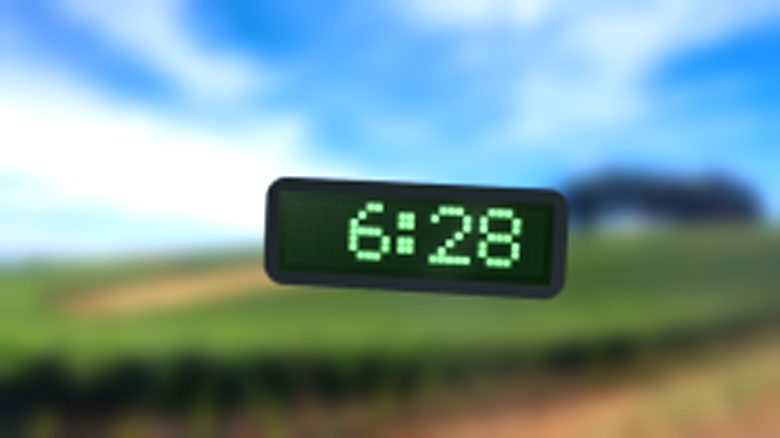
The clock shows **6:28**
